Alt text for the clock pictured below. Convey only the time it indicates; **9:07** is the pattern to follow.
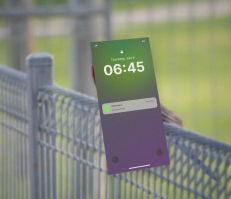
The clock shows **6:45**
